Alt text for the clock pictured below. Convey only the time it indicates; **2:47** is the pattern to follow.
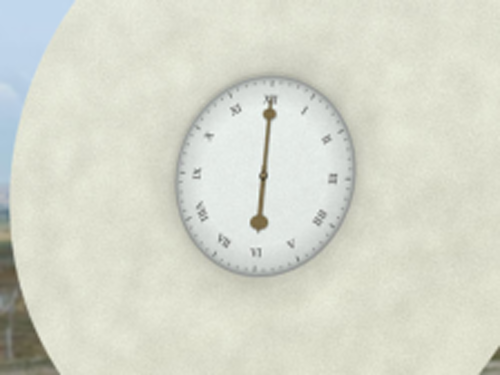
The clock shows **6:00**
